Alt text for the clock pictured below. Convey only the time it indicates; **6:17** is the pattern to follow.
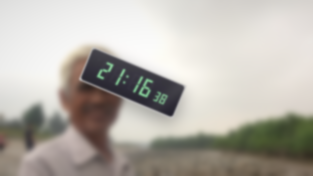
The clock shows **21:16**
